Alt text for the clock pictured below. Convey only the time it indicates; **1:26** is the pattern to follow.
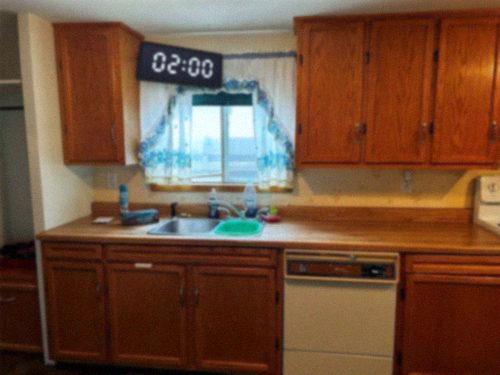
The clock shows **2:00**
